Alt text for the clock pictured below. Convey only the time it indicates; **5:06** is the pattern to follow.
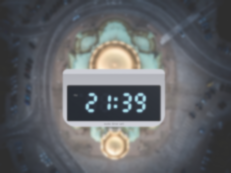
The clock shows **21:39**
